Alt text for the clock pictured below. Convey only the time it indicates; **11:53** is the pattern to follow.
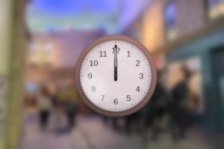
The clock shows **12:00**
